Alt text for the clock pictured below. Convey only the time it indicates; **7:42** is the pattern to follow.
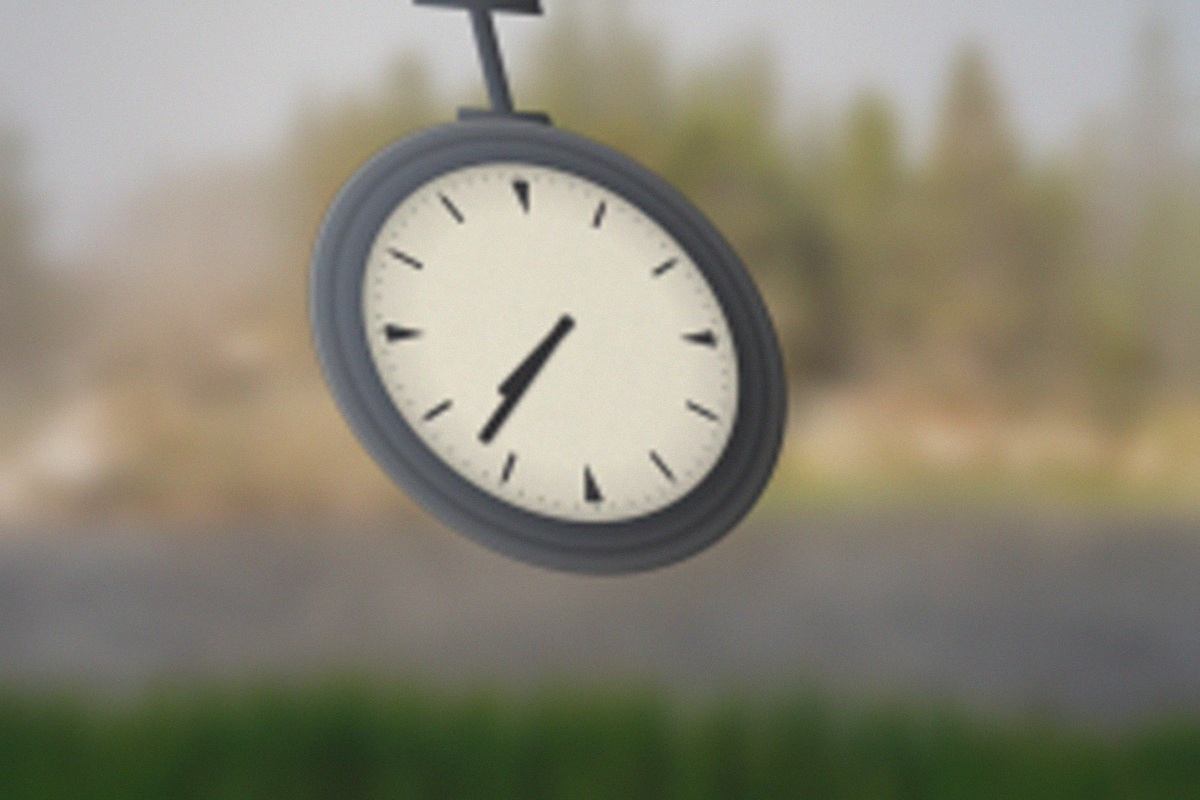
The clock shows **7:37**
